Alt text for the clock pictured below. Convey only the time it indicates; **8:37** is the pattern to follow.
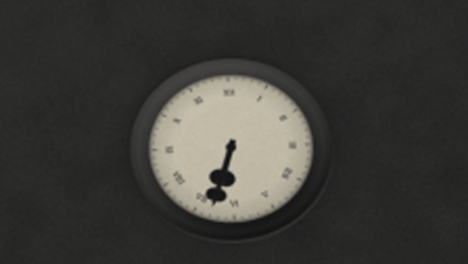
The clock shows **6:33**
